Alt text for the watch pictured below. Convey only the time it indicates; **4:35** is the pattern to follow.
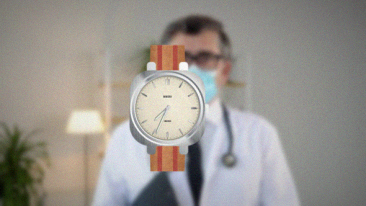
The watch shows **7:34**
